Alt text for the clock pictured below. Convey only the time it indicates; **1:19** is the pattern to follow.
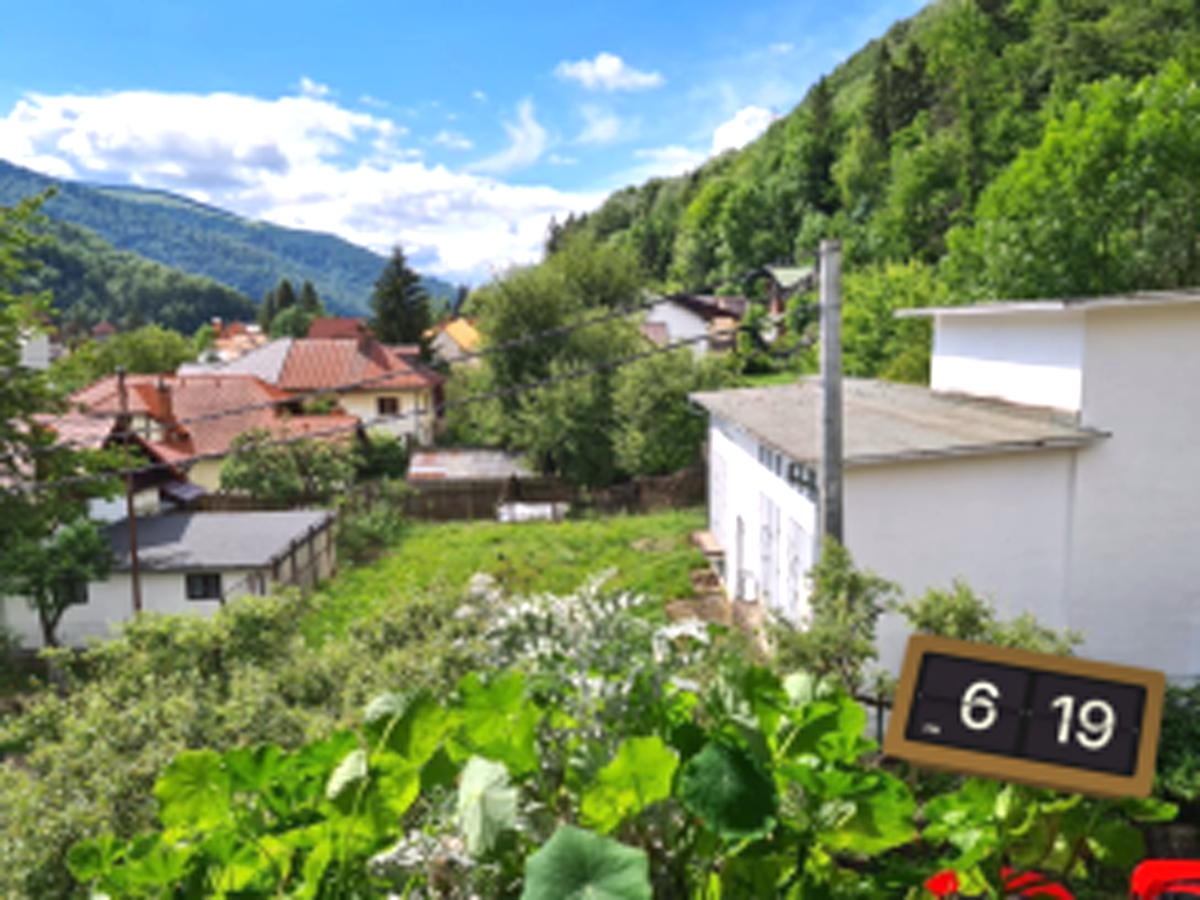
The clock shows **6:19**
